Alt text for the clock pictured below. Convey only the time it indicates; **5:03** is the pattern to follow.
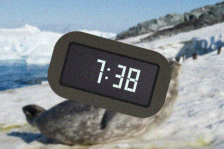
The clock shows **7:38**
